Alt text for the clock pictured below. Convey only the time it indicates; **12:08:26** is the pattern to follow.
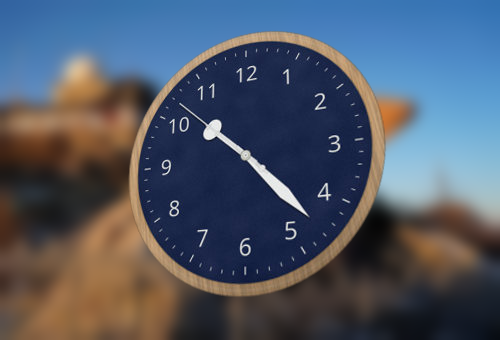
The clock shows **10:22:52**
